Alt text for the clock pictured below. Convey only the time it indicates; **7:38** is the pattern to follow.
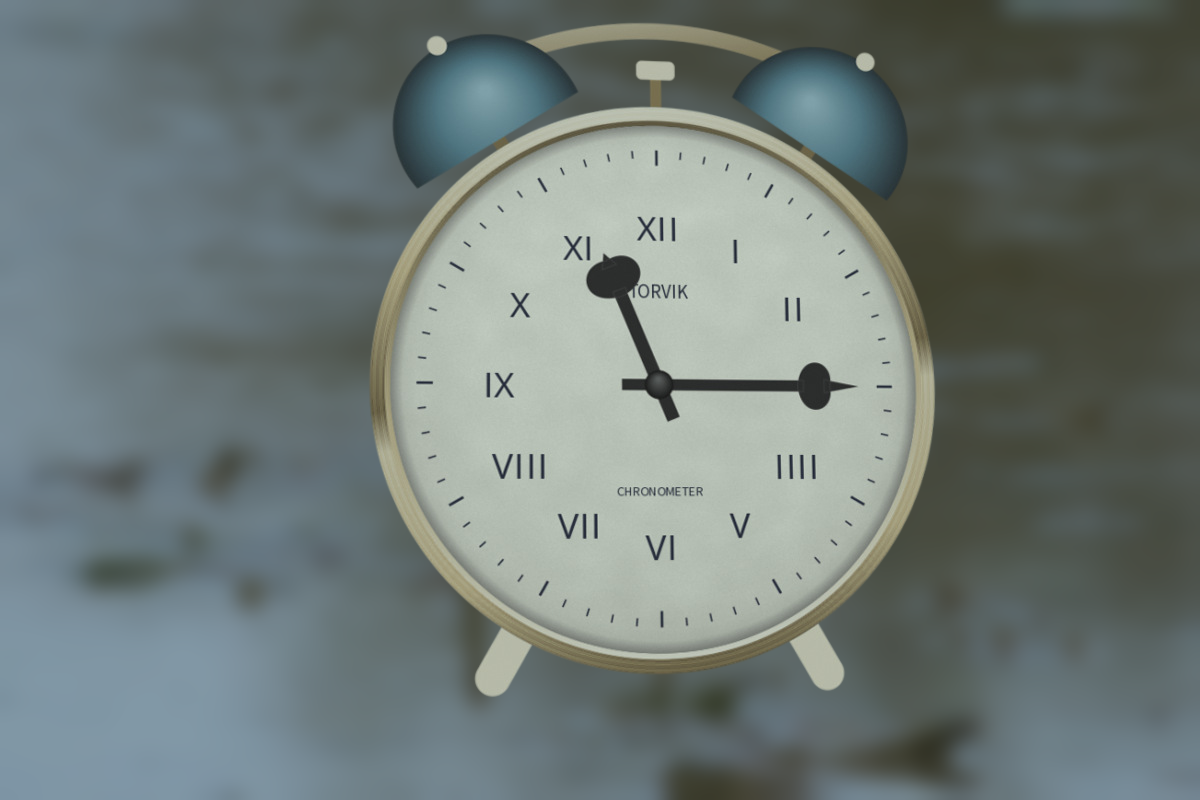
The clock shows **11:15**
